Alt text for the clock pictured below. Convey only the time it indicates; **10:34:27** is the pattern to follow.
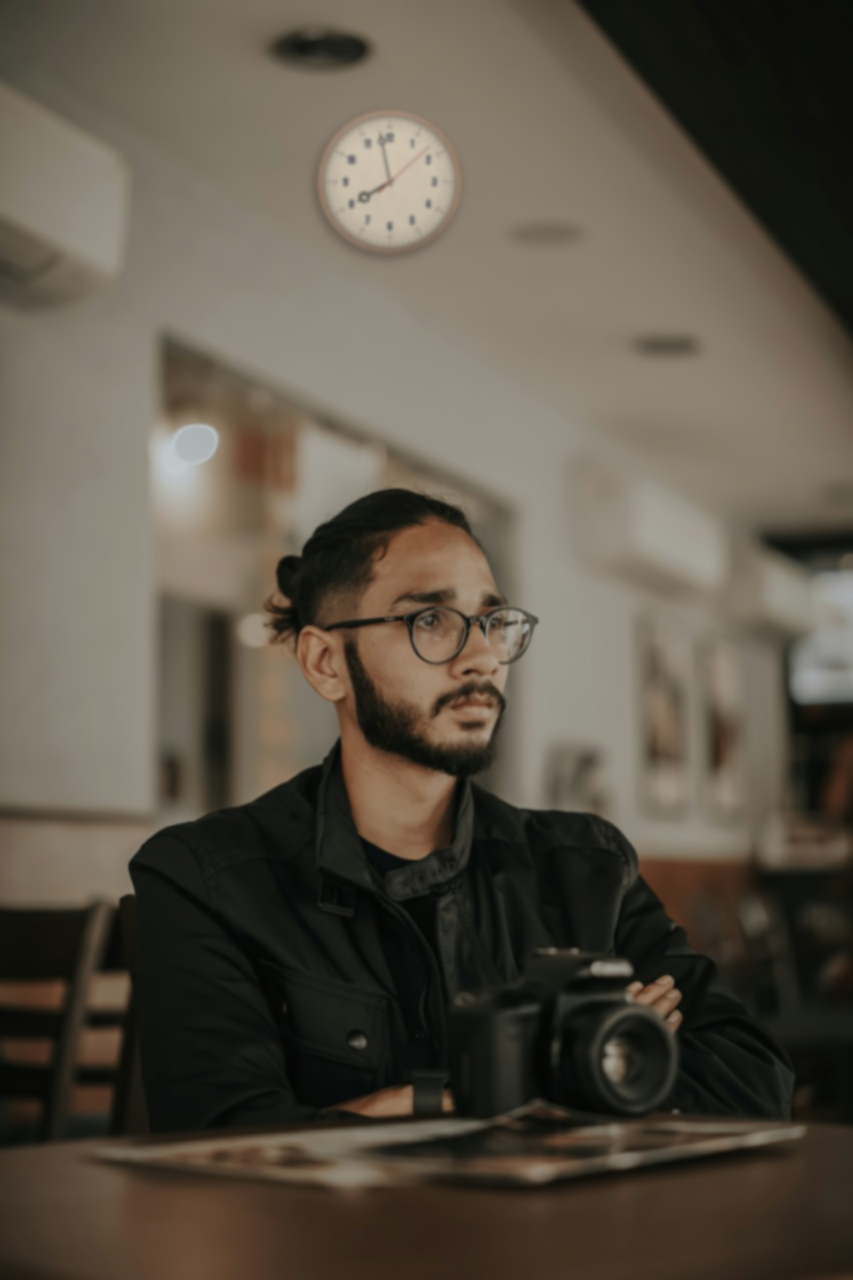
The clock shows **7:58:08**
